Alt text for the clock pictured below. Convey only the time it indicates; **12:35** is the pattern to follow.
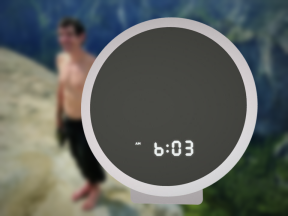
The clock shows **6:03**
